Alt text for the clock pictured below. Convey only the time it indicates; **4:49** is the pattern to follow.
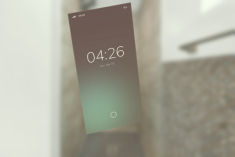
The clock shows **4:26**
